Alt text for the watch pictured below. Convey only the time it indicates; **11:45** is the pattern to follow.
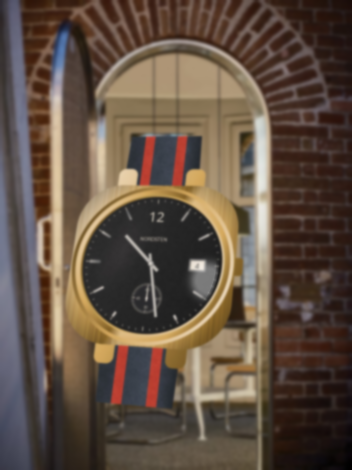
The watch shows **10:28**
